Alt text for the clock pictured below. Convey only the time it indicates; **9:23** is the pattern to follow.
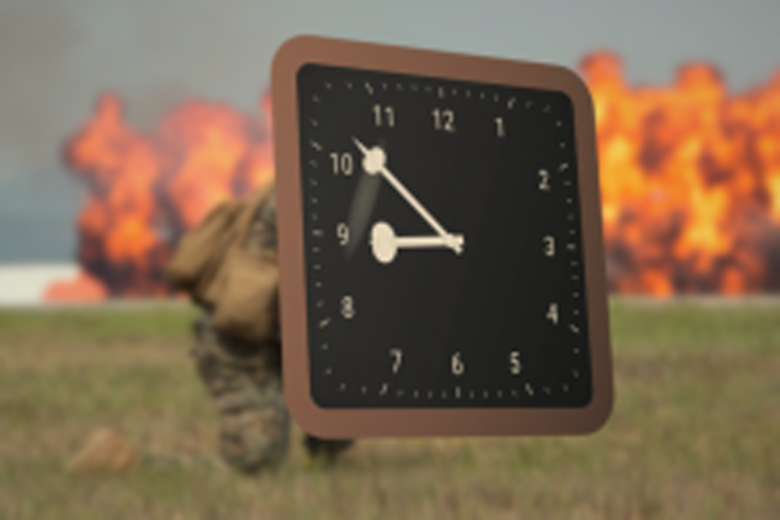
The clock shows **8:52**
